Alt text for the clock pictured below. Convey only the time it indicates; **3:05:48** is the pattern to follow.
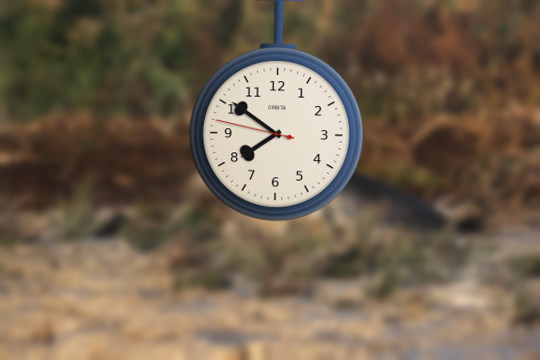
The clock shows **7:50:47**
